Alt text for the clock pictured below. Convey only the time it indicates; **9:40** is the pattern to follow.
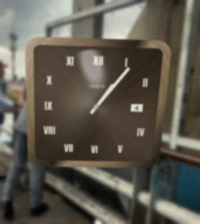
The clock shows **1:06**
